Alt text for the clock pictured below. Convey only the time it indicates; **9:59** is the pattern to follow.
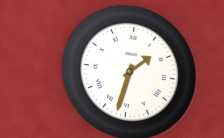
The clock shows **1:32**
